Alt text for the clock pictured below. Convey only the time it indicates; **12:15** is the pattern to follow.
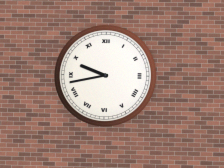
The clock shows **9:43**
